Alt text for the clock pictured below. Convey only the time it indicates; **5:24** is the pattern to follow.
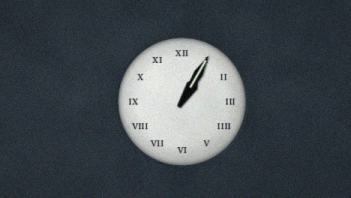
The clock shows **1:05**
